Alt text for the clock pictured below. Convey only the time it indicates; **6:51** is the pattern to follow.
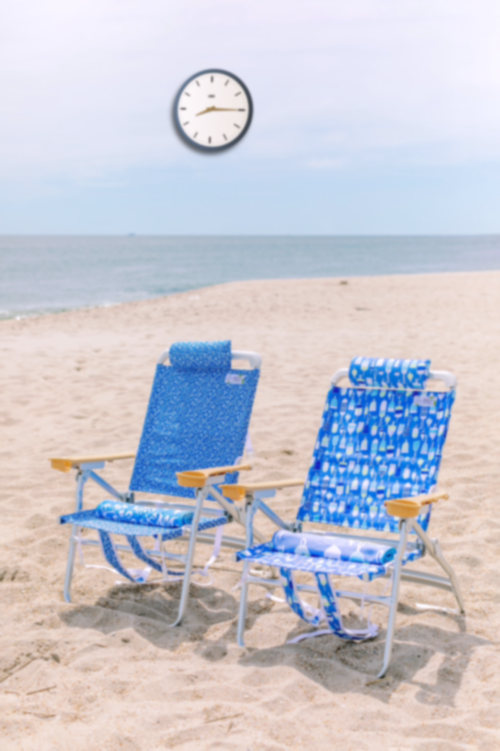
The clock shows **8:15**
